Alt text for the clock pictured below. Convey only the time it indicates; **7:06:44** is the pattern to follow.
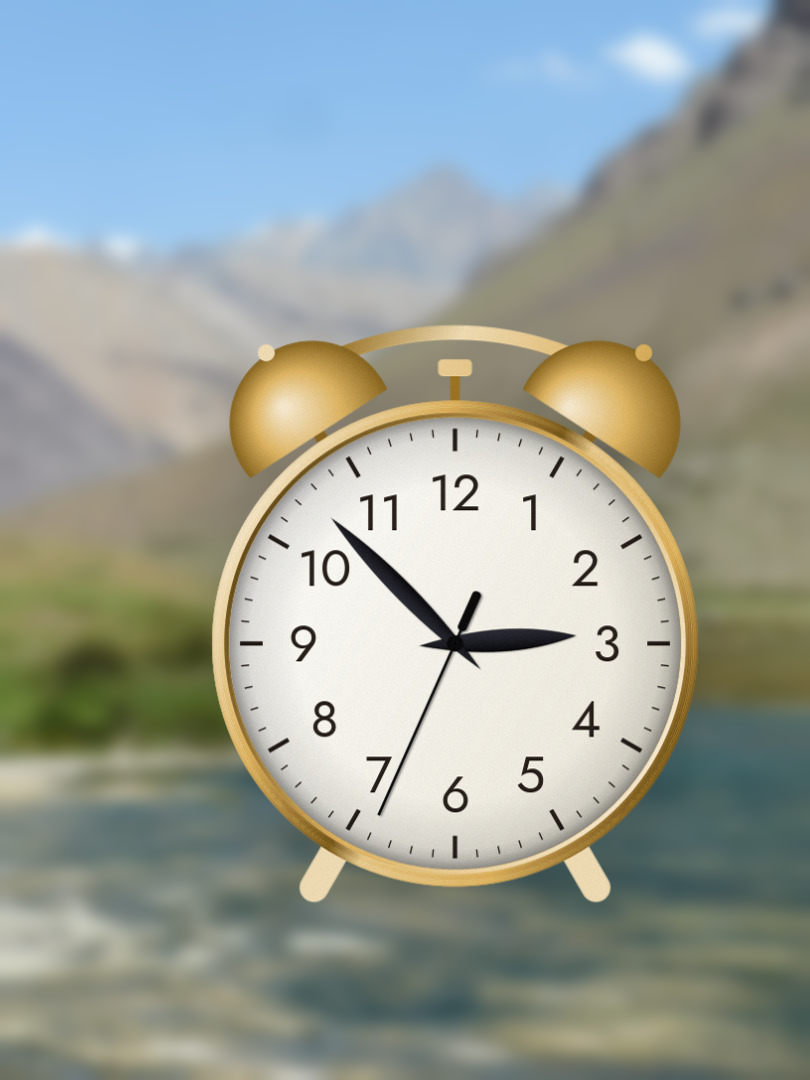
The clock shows **2:52:34**
